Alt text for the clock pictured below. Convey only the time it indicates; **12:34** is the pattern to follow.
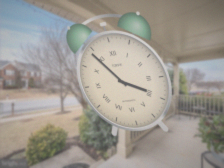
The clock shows **3:54**
